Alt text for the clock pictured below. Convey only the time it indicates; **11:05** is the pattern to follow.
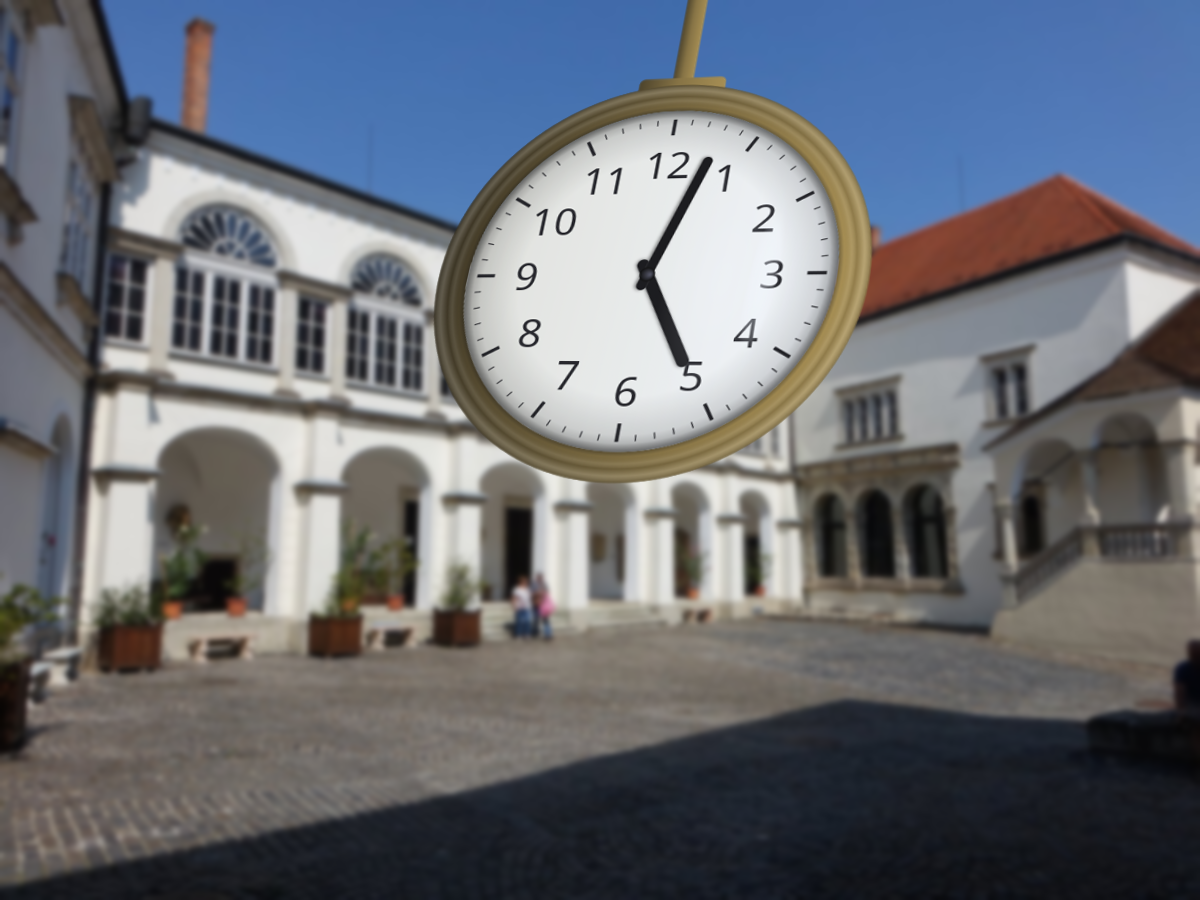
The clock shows **5:03**
